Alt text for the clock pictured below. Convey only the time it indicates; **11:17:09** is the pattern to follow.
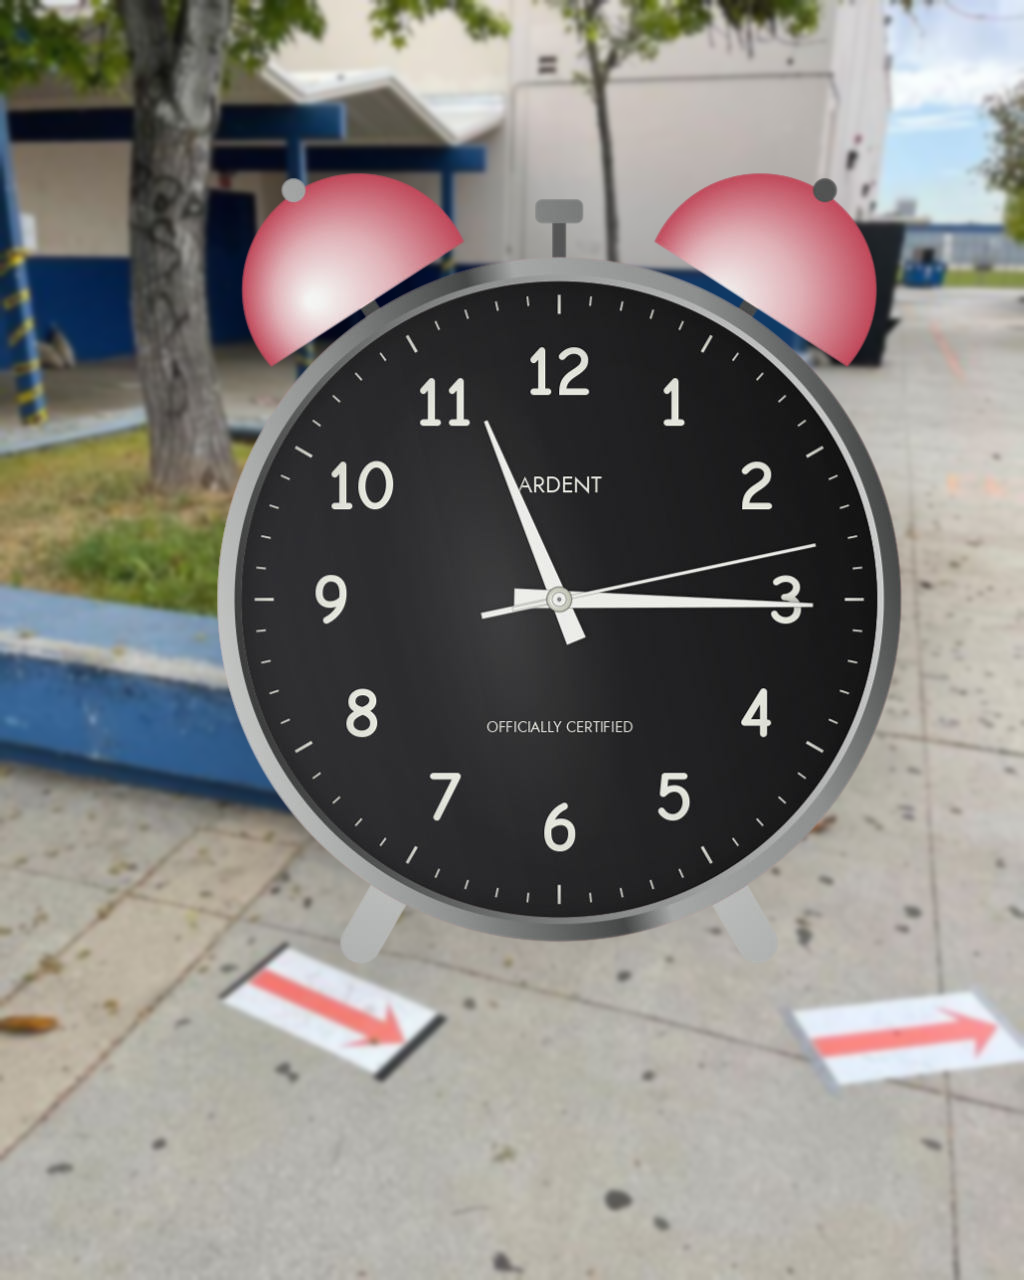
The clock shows **11:15:13**
